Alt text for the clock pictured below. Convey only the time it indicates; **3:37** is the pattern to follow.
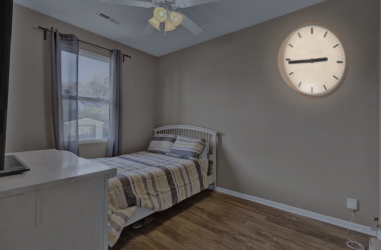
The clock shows **2:44**
